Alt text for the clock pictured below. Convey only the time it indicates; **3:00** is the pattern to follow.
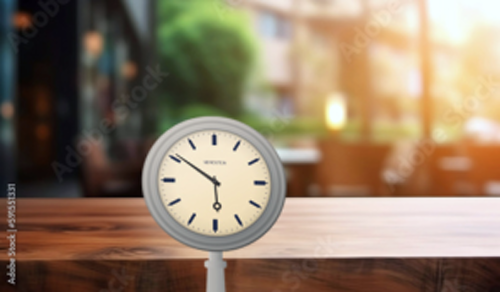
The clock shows **5:51**
